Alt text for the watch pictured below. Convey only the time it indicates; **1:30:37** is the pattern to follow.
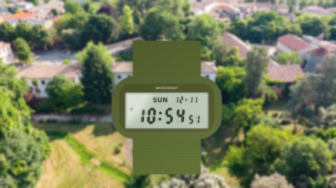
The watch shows **10:54:51**
